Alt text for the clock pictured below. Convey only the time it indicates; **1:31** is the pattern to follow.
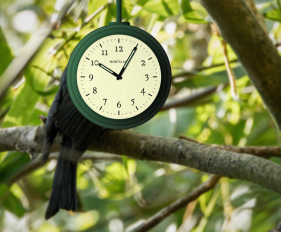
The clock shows **10:05**
